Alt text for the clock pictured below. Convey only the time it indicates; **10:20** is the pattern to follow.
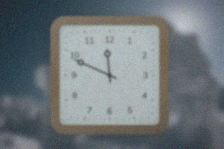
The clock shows **11:49**
